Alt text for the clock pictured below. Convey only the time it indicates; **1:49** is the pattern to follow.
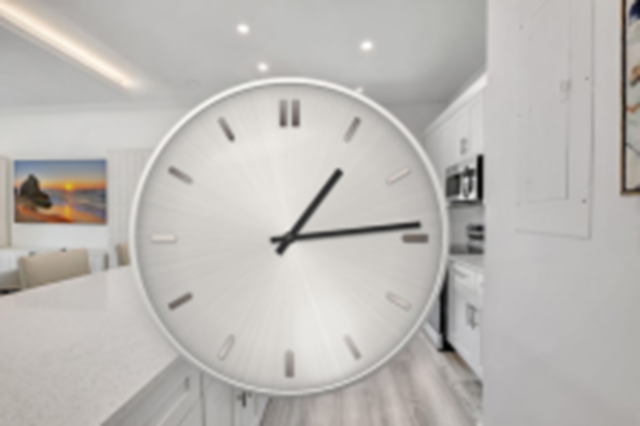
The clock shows **1:14**
